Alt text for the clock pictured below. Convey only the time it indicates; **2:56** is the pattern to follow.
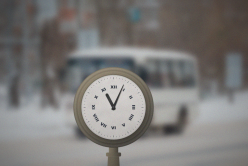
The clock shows **11:04**
